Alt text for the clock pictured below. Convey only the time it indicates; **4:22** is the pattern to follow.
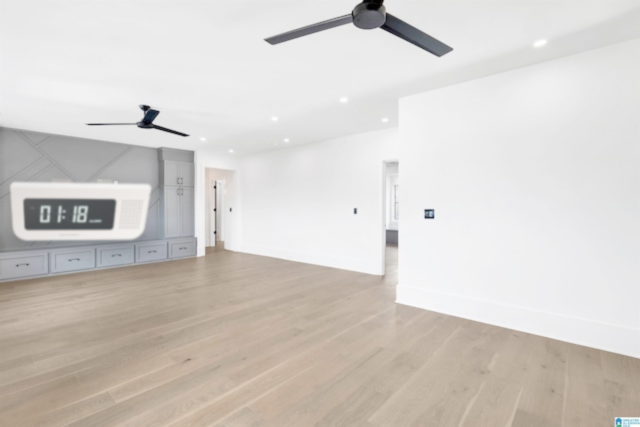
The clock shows **1:18**
